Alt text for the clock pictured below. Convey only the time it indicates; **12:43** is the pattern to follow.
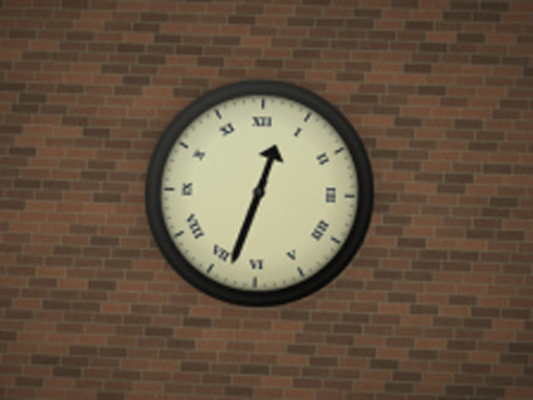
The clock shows **12:33**
